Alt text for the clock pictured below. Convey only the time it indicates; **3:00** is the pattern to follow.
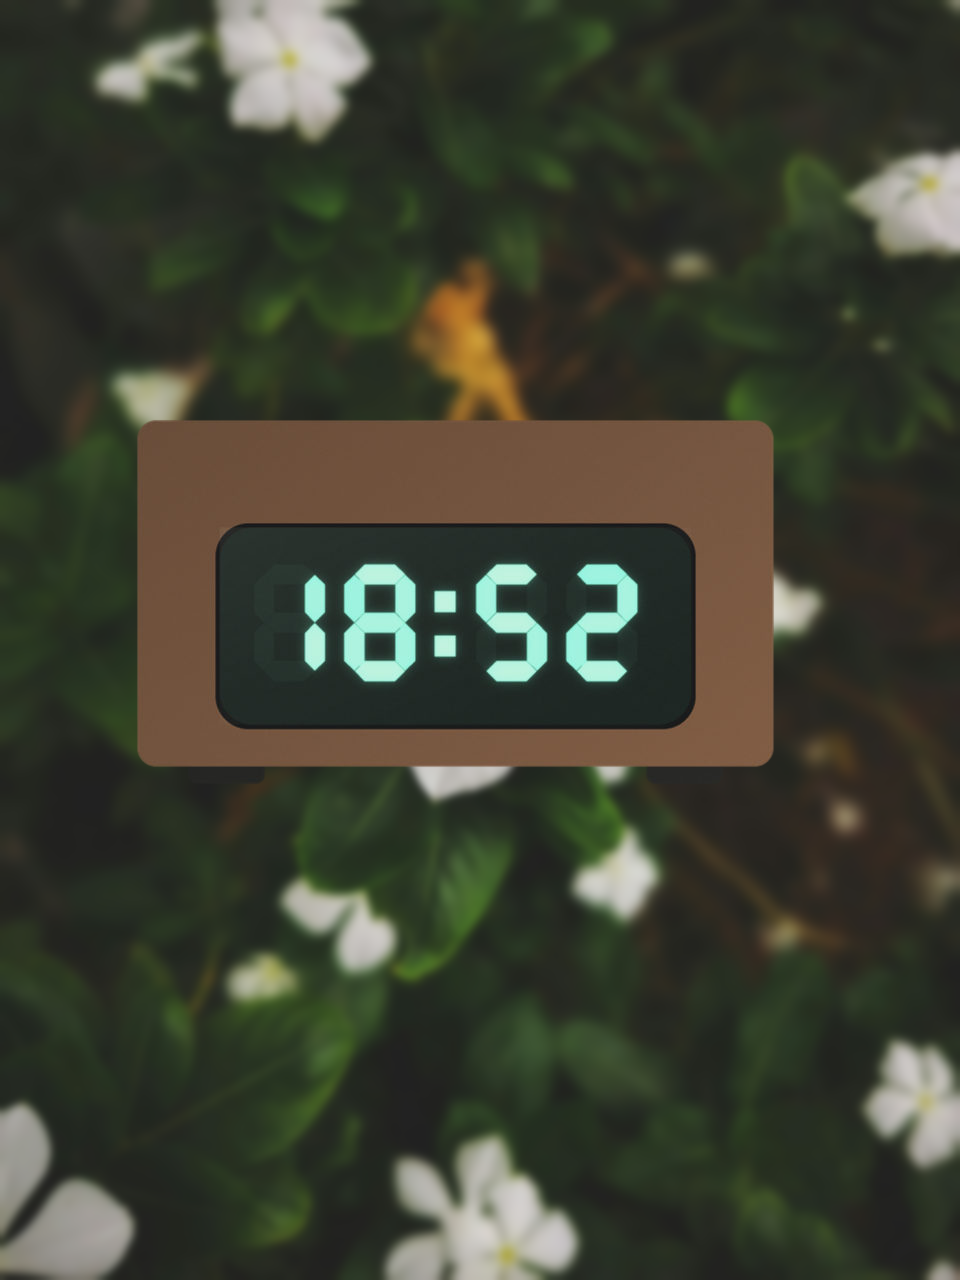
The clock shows **18:52**
